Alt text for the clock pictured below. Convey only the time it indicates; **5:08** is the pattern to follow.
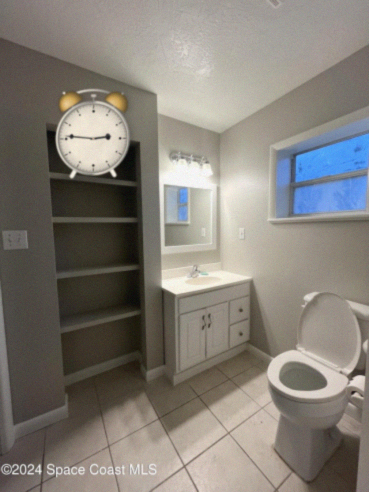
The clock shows **2:46**
